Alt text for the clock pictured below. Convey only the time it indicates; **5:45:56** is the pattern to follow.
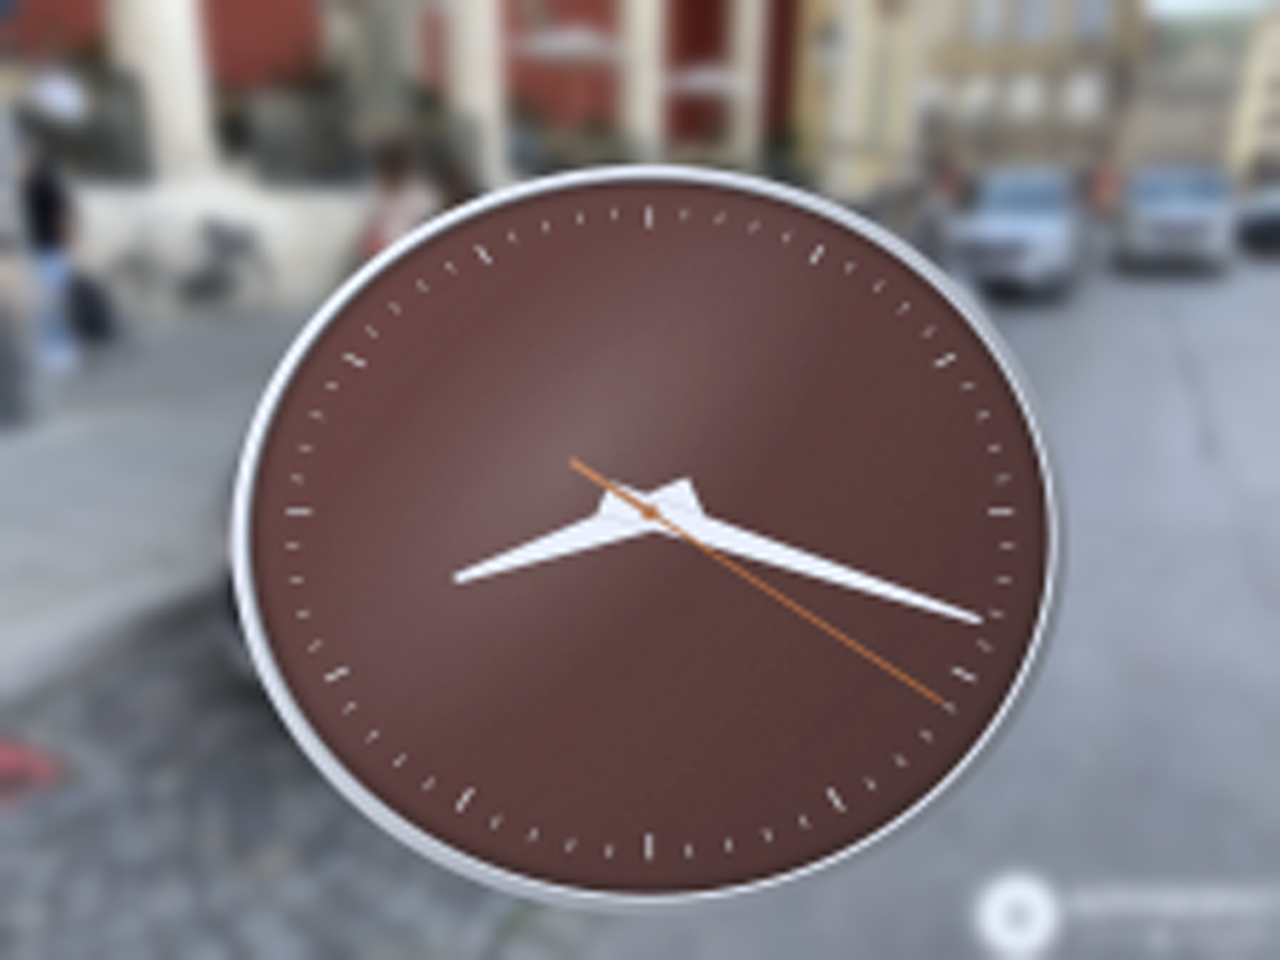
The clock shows **8:18:21**
